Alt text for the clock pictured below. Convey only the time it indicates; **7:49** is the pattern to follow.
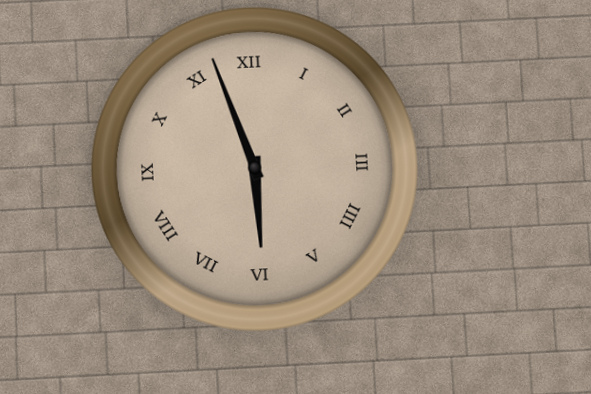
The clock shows **5:57**
